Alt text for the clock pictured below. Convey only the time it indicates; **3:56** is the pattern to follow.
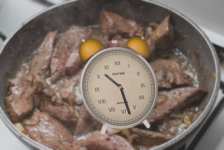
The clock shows **10:28**
